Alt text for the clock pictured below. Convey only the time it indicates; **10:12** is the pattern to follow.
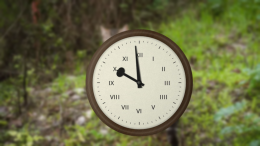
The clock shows **9:59**
